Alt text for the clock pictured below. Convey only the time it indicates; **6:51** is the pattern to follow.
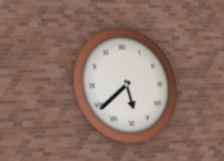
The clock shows **5:39**
